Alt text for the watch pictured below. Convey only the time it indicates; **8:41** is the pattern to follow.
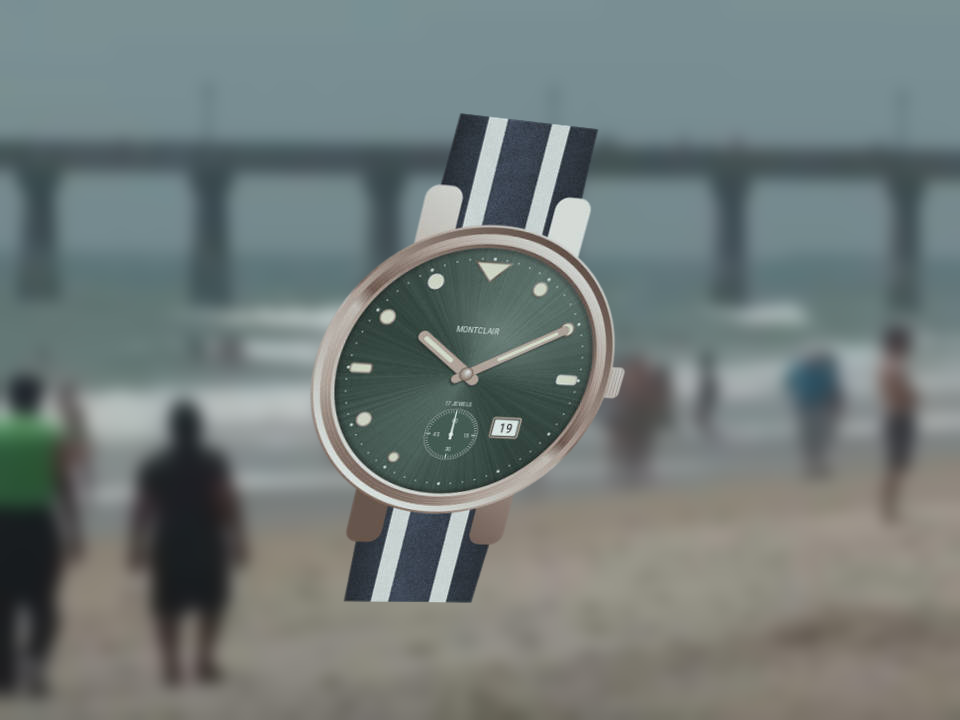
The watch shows **10:10**
